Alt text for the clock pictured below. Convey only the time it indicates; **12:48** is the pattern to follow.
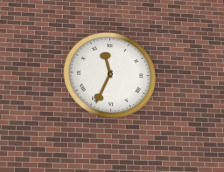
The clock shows **11:34**
